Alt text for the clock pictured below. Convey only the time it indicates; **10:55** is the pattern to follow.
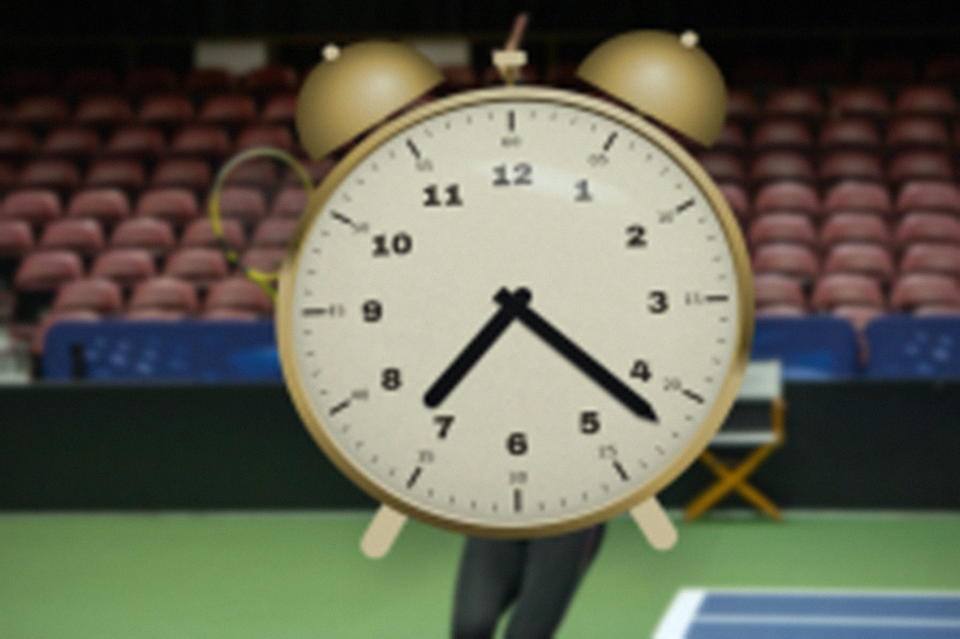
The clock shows **7:22**
